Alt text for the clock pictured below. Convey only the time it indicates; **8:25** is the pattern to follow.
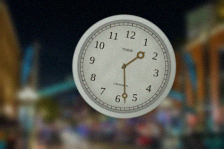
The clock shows **1:28**
